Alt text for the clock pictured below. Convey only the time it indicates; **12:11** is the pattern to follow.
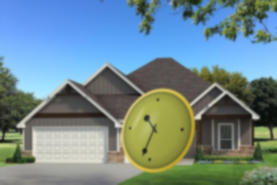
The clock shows **10:33**
